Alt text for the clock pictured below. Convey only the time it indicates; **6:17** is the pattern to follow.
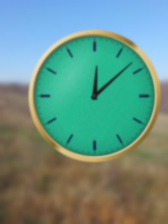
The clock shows **12:08**
